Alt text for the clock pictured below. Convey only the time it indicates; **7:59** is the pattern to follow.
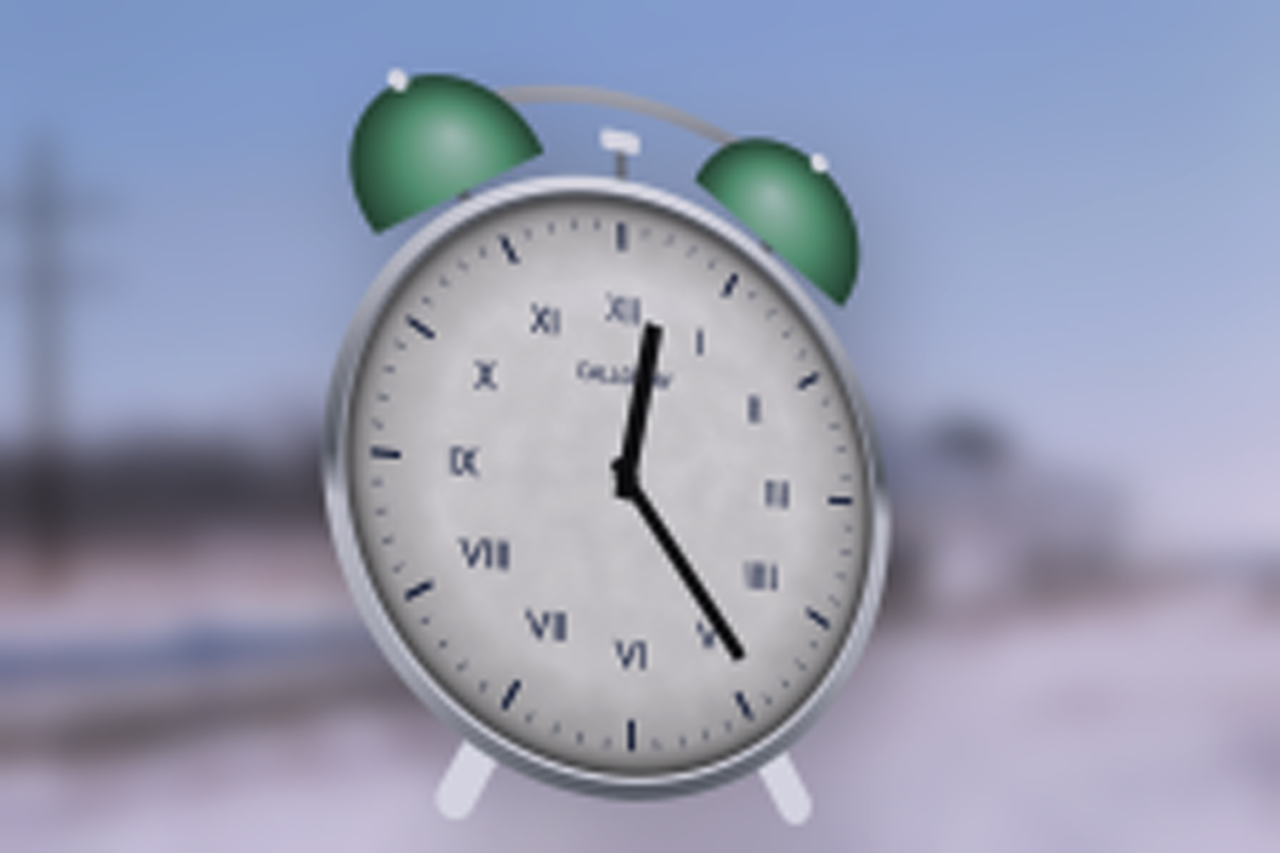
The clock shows **12:24**
